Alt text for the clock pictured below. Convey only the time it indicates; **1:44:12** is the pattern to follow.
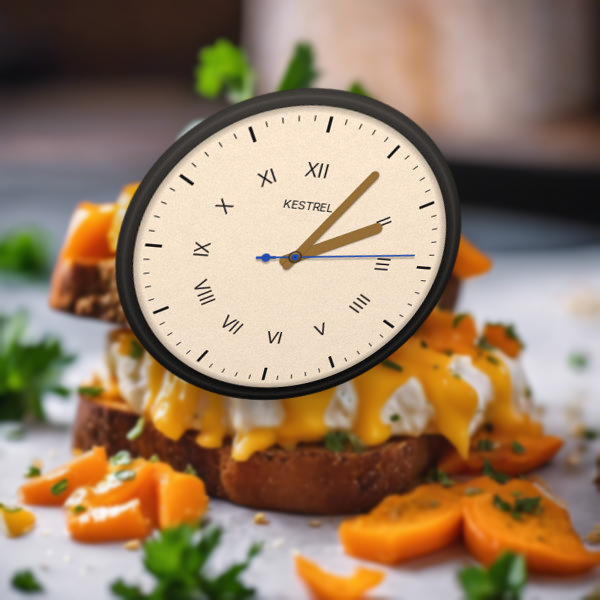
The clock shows **2:05:14**
